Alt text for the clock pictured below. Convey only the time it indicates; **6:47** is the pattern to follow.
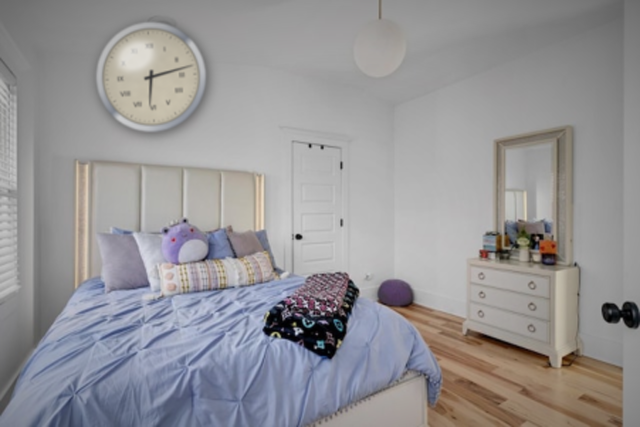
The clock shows **6:13**
